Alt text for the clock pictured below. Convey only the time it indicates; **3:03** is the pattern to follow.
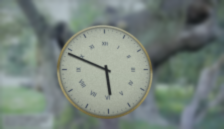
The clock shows **5:49**
